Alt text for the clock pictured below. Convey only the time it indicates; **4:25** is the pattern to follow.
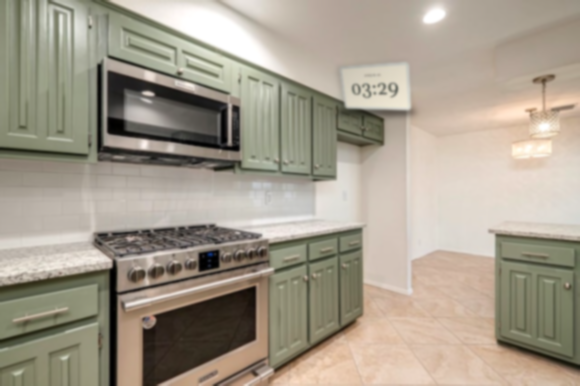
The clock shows **3:29**
